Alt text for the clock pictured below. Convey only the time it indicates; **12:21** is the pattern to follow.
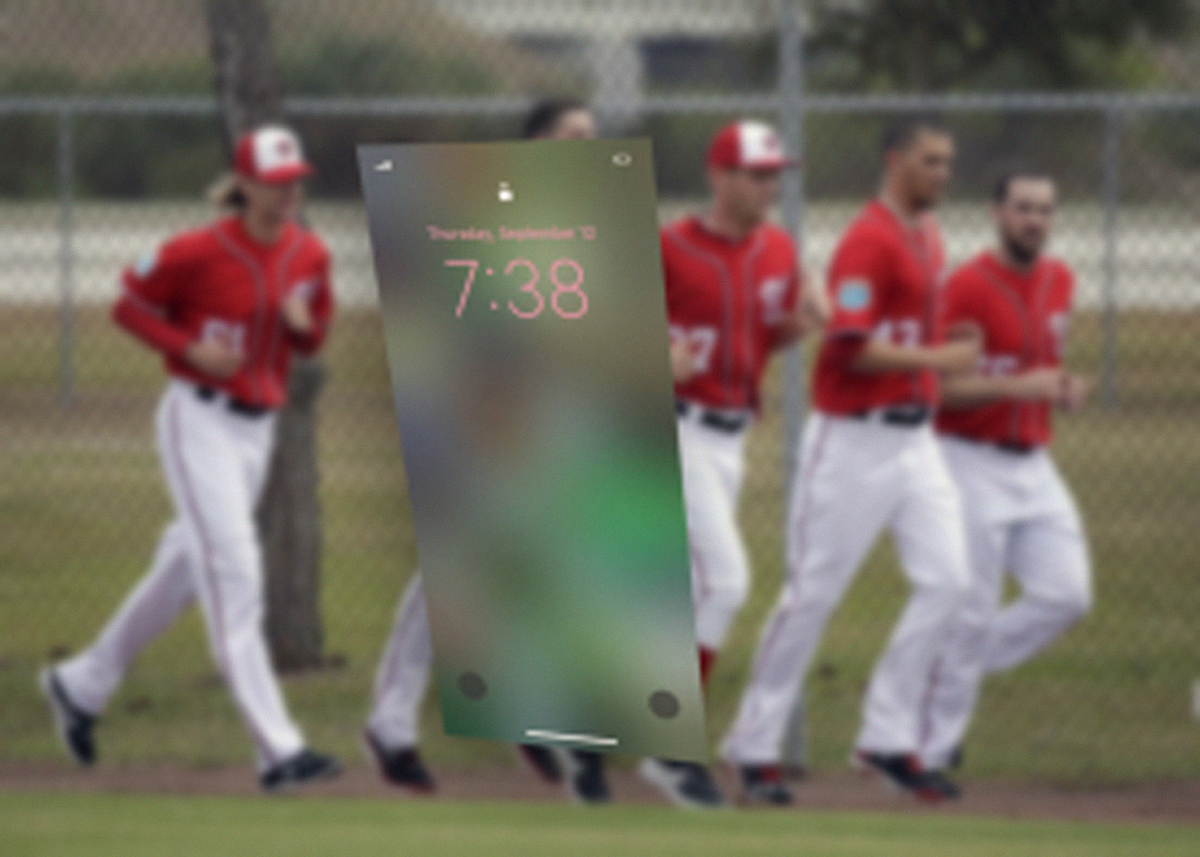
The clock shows **7:38**
